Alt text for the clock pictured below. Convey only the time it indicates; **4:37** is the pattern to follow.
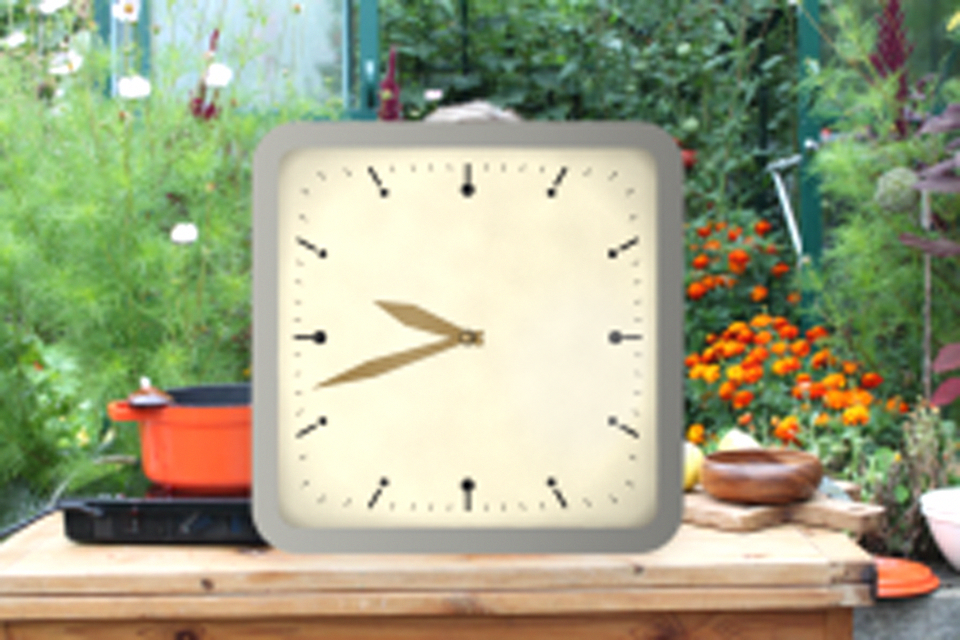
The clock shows **9:42**
